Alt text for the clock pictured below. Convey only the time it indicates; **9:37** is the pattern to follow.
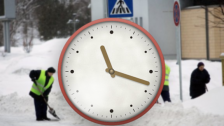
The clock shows **11:18**
